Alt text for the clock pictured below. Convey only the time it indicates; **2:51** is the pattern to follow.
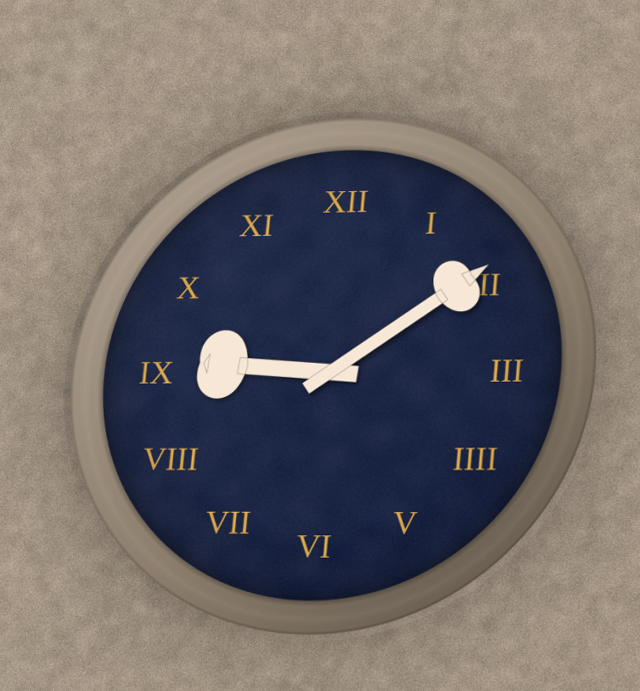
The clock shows **9:09**
